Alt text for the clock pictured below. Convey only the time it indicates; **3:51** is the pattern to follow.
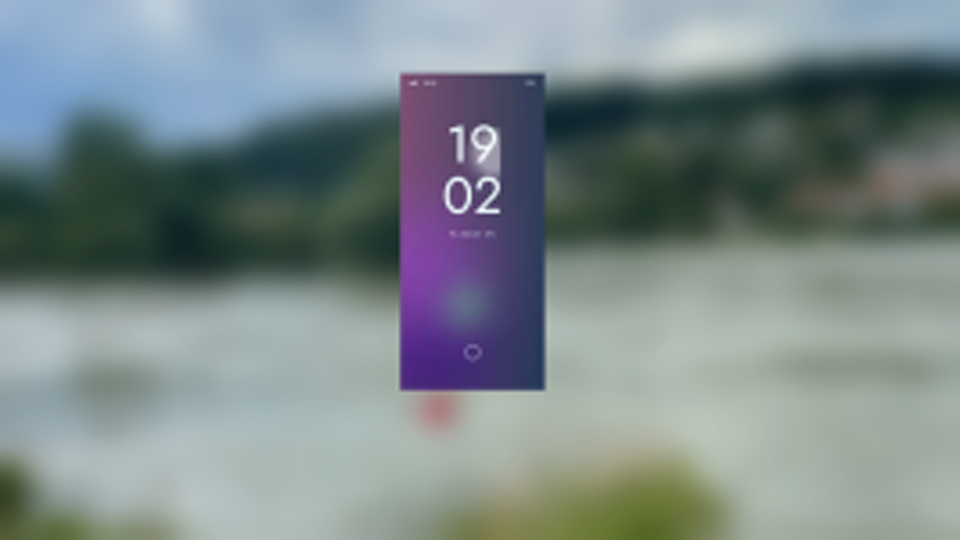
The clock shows **19:02**
